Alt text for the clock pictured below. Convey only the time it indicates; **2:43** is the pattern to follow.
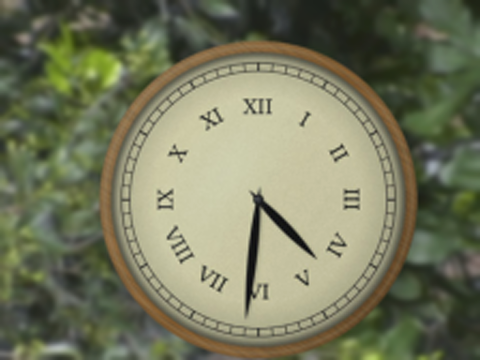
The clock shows **4:31**
